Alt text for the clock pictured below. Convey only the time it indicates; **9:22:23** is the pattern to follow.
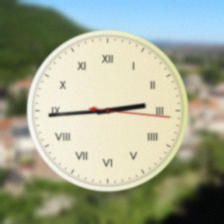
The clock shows **2:44:16**
